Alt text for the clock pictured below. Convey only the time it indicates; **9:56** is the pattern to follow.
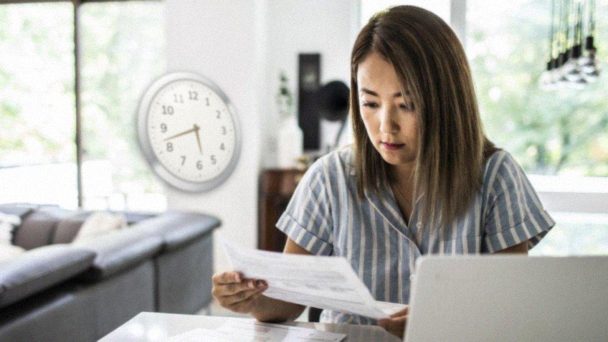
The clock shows **5:42**
